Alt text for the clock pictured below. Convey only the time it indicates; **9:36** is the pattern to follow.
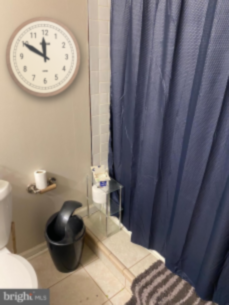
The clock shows **11:50**
